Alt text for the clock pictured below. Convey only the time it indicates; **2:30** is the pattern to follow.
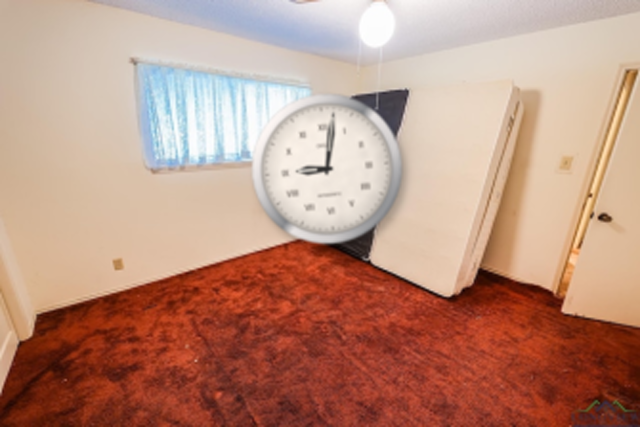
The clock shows **9:02**
